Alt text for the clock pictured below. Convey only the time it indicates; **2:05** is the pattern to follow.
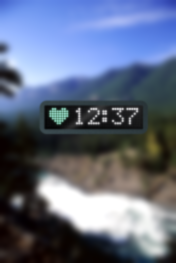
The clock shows **12:37**
